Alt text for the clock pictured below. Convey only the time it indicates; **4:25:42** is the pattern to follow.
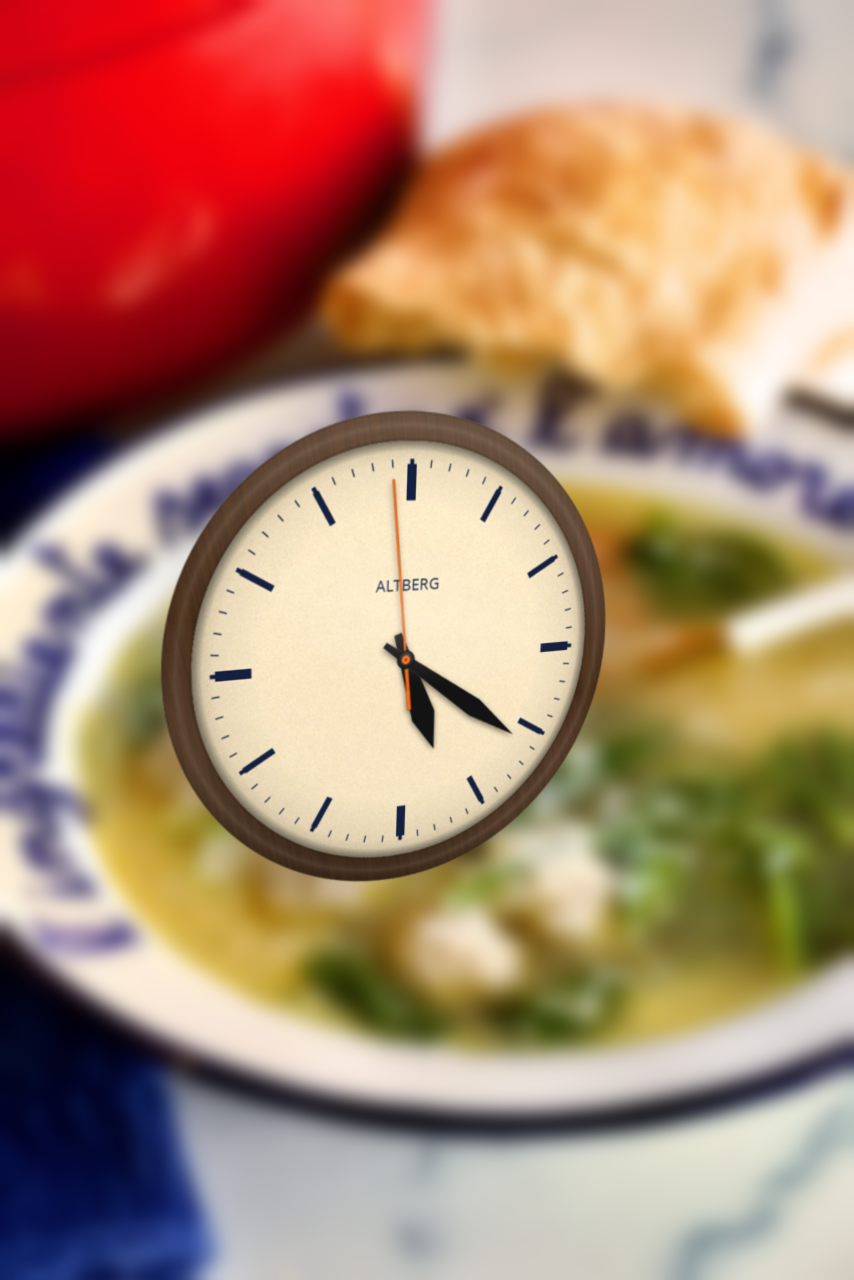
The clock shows **5:20:59**
